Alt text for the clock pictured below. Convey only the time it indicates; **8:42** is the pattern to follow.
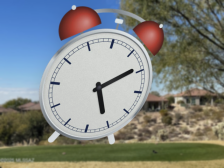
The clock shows **5:09**
